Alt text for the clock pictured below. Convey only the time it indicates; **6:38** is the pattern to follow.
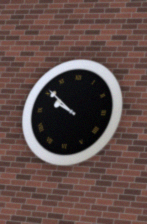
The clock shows **9:51**
